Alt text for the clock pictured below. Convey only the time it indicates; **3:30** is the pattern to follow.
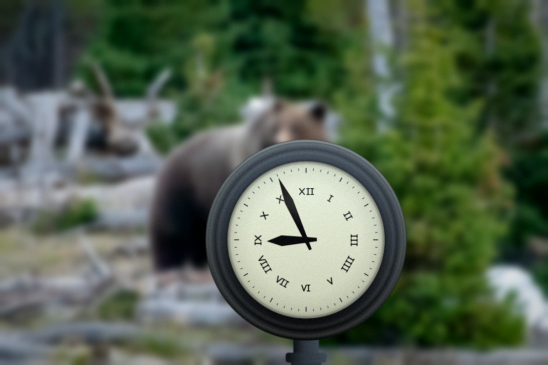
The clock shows **8:56**
